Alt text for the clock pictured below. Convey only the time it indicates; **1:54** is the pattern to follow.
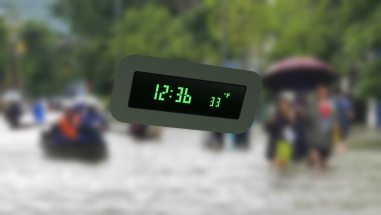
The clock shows **12:36**
